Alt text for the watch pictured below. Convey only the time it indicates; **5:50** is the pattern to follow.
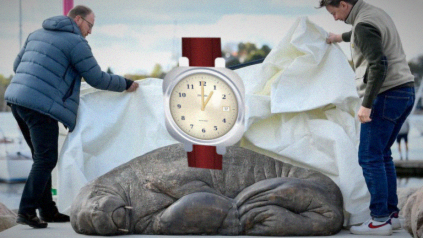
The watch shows **1:00**
